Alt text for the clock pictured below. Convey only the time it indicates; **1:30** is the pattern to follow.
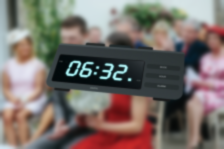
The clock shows **6:32**
